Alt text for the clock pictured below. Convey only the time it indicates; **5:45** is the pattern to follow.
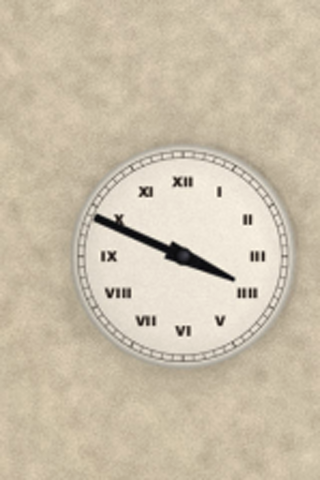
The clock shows **3:49**
